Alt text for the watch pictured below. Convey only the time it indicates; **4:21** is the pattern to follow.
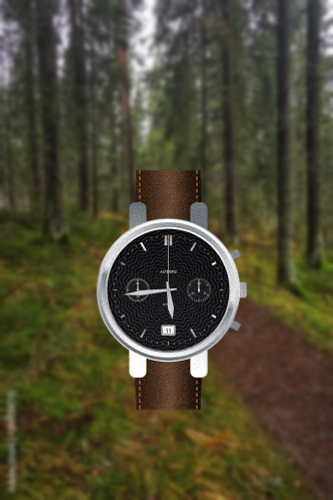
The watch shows **5:44**
